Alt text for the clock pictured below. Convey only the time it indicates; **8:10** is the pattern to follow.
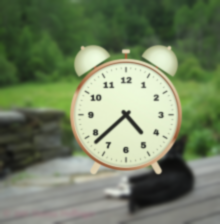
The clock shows **4:38**
